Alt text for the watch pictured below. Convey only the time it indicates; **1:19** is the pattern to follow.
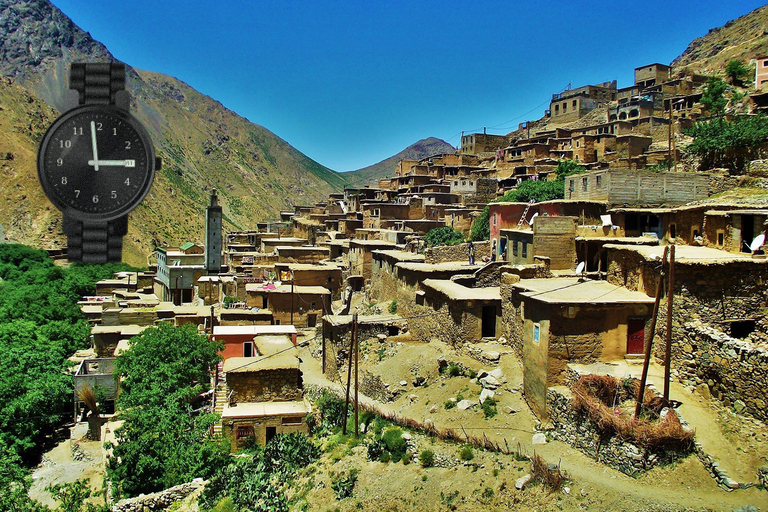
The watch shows **2:59**
